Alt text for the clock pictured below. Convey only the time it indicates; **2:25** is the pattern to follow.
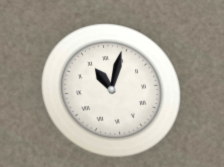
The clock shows **11:04**
